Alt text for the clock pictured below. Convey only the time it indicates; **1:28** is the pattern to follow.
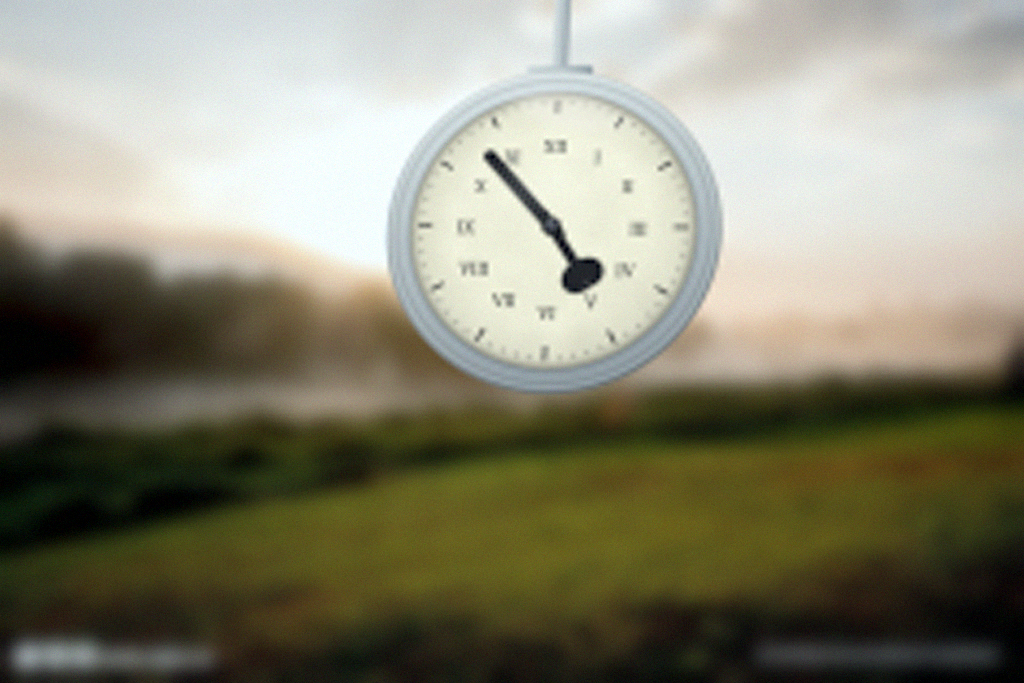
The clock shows **4:53**
